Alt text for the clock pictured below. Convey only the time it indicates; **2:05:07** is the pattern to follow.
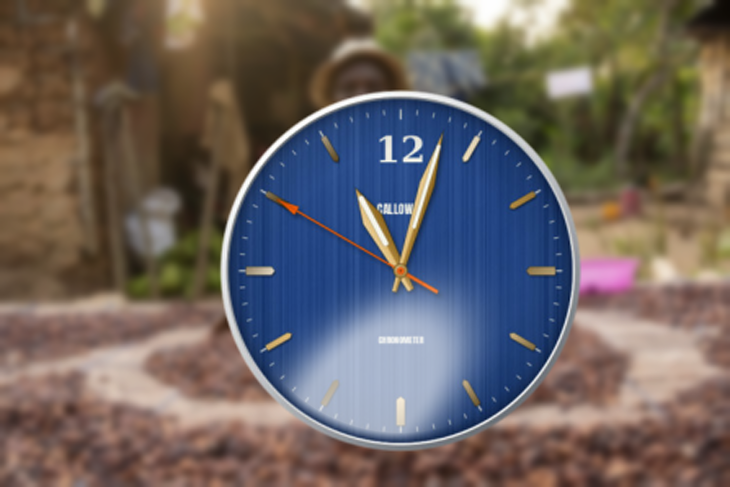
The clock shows **11:02:50**
